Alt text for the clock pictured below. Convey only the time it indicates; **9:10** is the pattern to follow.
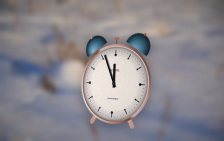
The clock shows **11:56**
